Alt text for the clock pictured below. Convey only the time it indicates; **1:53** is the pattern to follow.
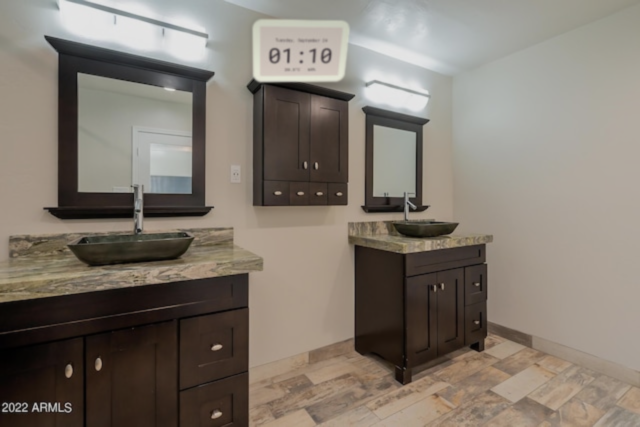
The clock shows **1:10**
